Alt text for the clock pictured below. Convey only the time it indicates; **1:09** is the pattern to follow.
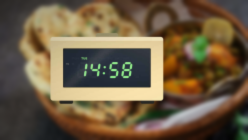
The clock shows **14:58**
